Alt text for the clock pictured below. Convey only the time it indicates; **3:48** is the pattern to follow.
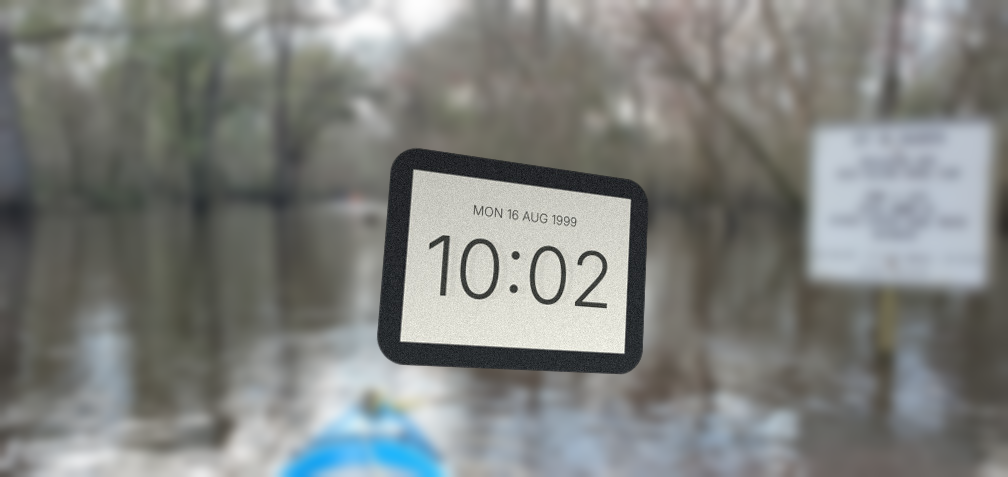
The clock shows **10:02**
